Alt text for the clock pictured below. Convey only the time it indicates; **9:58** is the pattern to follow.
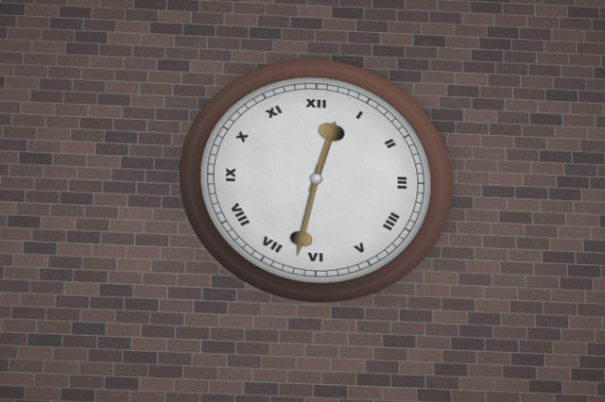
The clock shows **12:32**
